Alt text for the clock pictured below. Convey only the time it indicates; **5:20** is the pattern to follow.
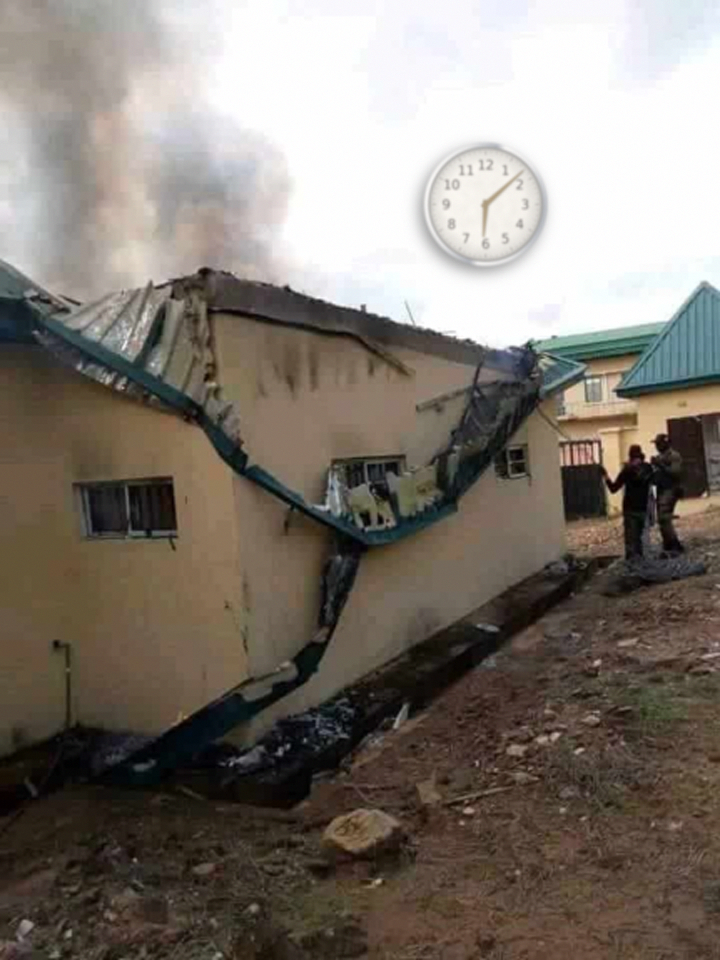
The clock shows **6:08**
